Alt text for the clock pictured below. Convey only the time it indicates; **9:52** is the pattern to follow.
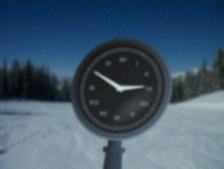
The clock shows **2:50**
